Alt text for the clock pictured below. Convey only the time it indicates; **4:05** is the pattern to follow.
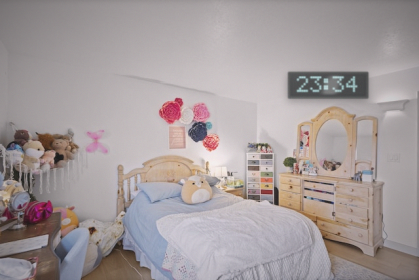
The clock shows **23:34**
